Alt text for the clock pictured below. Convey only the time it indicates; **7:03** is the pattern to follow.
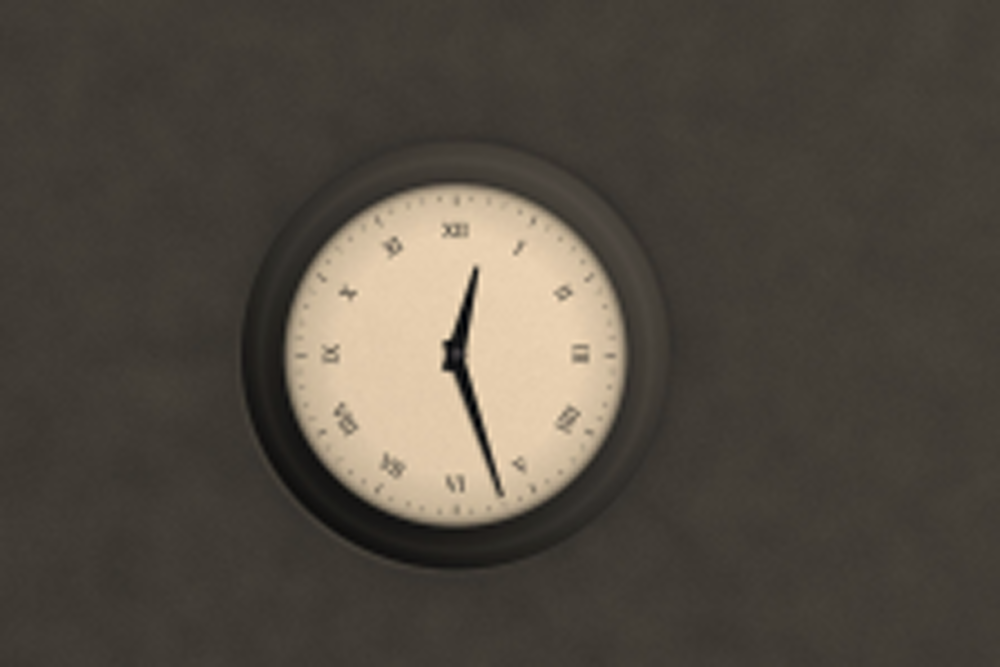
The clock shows **12:27**
